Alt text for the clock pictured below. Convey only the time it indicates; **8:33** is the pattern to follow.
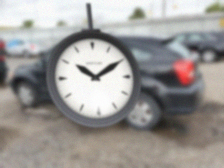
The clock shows **10:10**
